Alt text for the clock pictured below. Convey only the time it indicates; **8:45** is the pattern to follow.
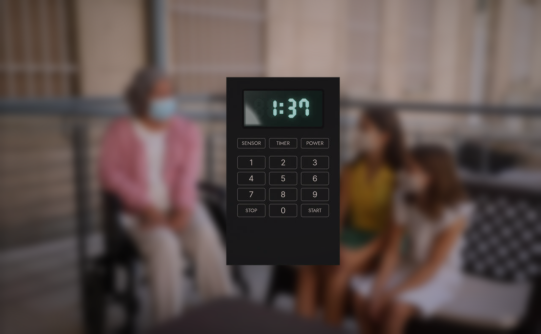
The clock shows **1:37**
